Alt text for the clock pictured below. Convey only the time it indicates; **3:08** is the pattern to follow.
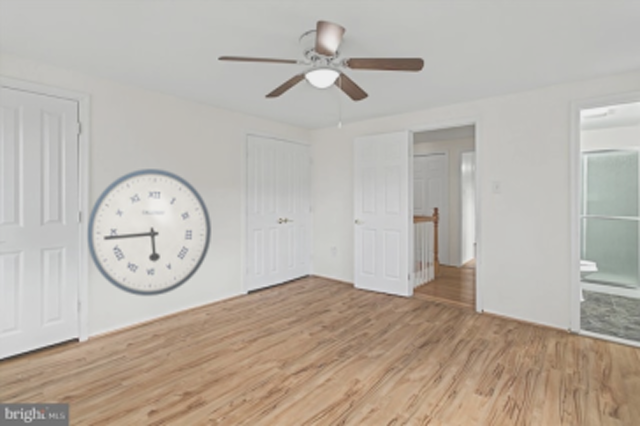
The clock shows **5:44**
